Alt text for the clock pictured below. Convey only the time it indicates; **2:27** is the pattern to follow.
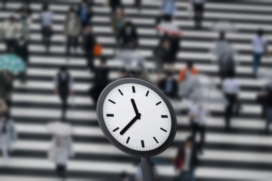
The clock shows **11:38**
